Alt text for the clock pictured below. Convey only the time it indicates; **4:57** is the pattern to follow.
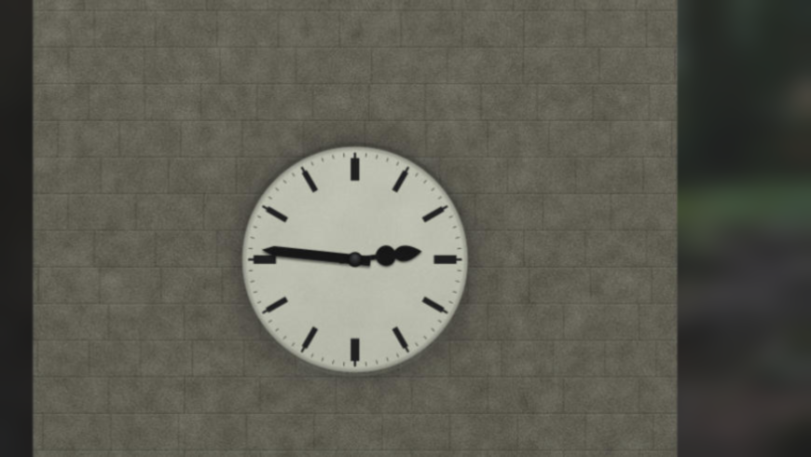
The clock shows **2:46**
